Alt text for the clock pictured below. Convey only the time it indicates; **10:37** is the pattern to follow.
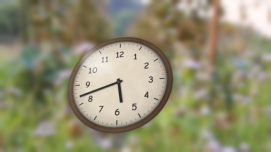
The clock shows **5:42**
